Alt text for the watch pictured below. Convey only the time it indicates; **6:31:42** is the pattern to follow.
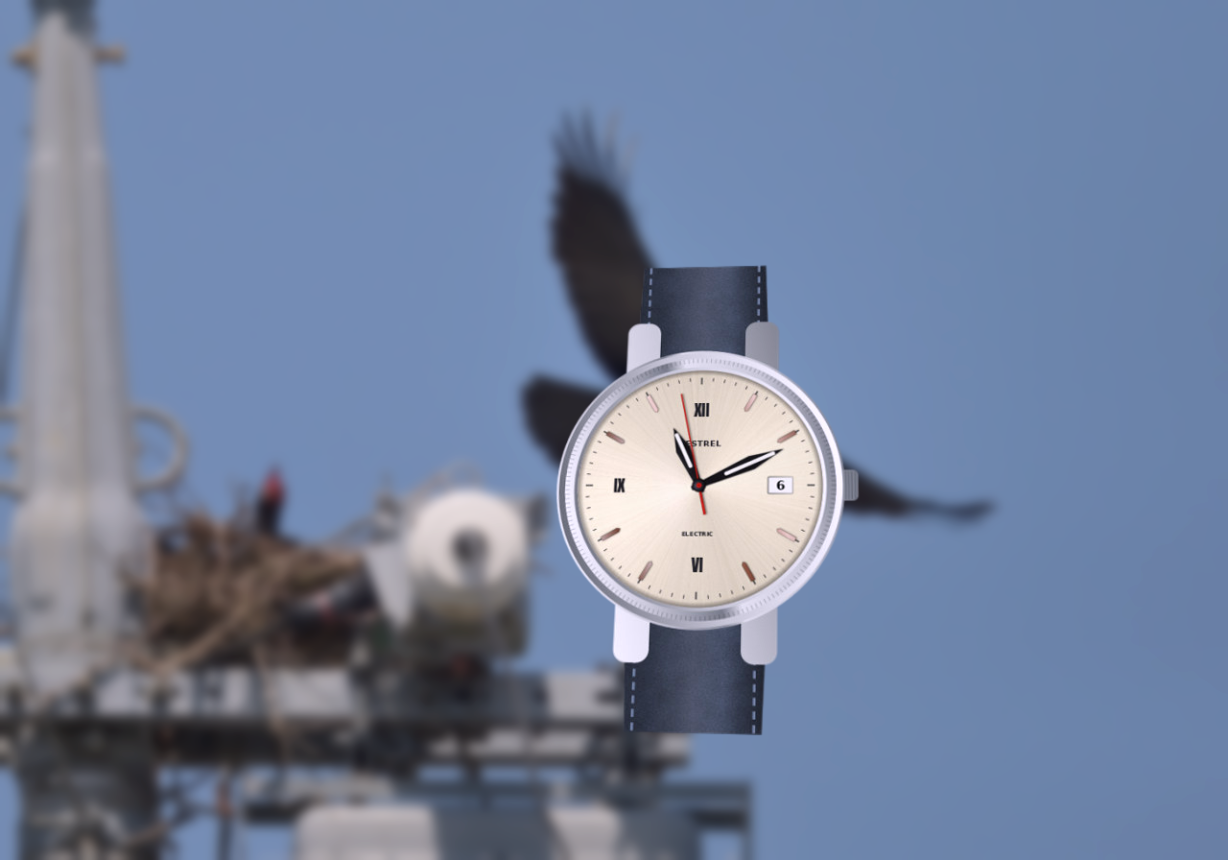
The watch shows **11:10:58**
